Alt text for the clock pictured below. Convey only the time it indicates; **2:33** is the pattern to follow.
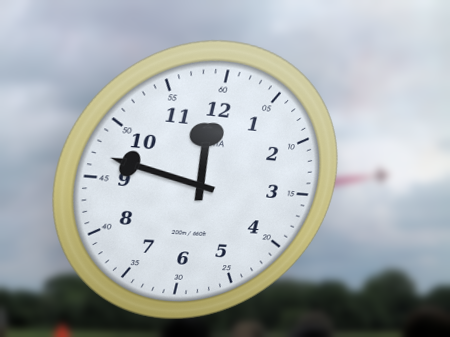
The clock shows **11:47**
